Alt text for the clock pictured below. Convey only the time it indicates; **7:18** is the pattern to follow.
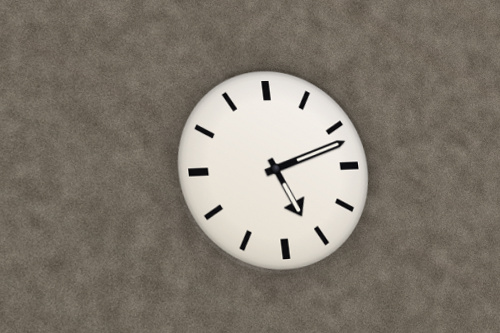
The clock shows **5:12**
